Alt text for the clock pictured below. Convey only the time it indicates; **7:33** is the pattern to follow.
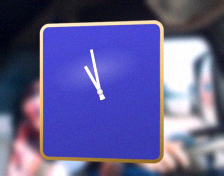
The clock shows **10:58**
